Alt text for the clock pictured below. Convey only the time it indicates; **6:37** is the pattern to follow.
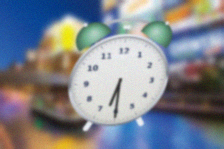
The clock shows **6:30**
